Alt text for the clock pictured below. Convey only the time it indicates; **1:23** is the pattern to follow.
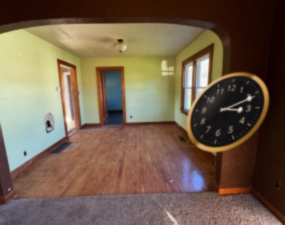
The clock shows **3:11**
